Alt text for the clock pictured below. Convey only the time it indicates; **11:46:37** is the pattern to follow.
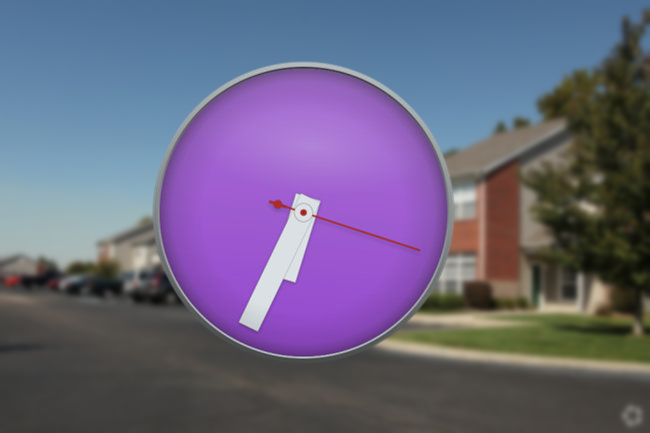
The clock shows **6:34:18**
